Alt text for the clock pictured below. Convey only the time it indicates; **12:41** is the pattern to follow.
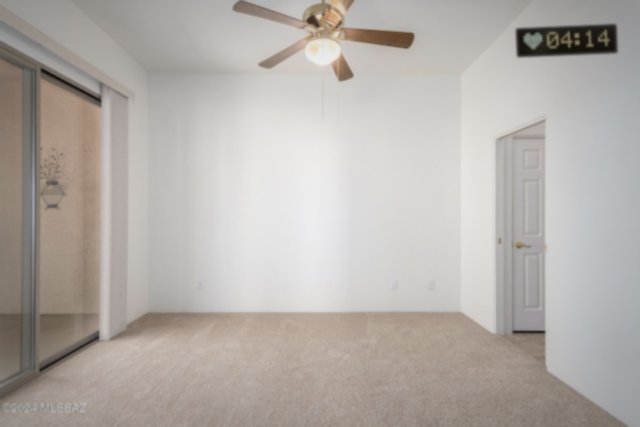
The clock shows **4:14**
